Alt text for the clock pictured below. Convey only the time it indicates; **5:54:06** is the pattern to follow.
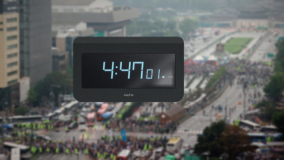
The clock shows **4:47:01**
